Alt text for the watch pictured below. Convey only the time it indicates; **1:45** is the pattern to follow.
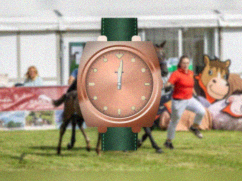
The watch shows **12:01**
